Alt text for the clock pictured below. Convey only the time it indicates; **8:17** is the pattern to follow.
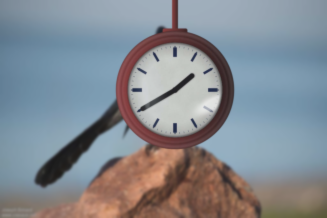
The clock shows **1:40**
